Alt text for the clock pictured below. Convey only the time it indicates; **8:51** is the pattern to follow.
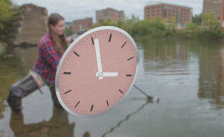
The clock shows **2:56**
